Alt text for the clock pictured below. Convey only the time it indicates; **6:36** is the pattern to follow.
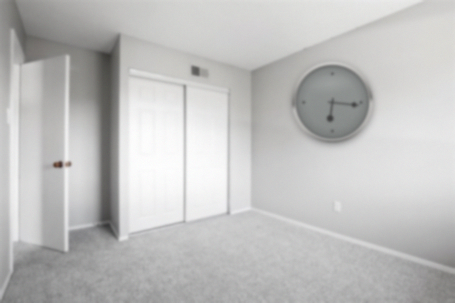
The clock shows **6:16**
